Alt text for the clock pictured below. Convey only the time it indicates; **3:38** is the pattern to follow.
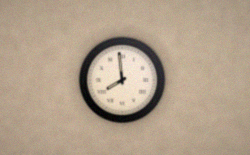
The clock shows **7:59**
